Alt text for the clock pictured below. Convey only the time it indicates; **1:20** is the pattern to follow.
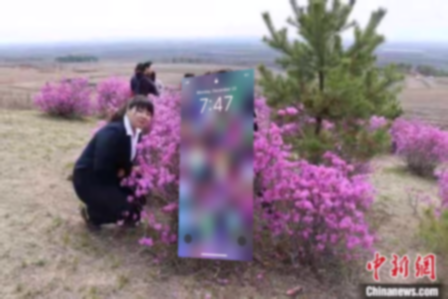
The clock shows **7:47**
